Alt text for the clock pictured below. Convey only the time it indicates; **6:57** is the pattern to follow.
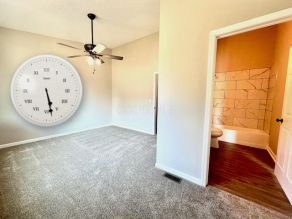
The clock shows **5:28**
